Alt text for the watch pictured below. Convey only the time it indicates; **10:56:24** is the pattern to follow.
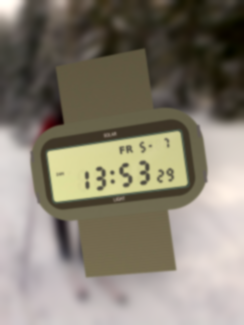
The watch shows **13:53:29**
